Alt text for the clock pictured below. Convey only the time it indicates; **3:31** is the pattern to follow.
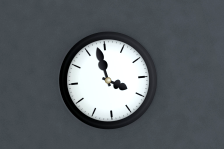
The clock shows **3:58**
